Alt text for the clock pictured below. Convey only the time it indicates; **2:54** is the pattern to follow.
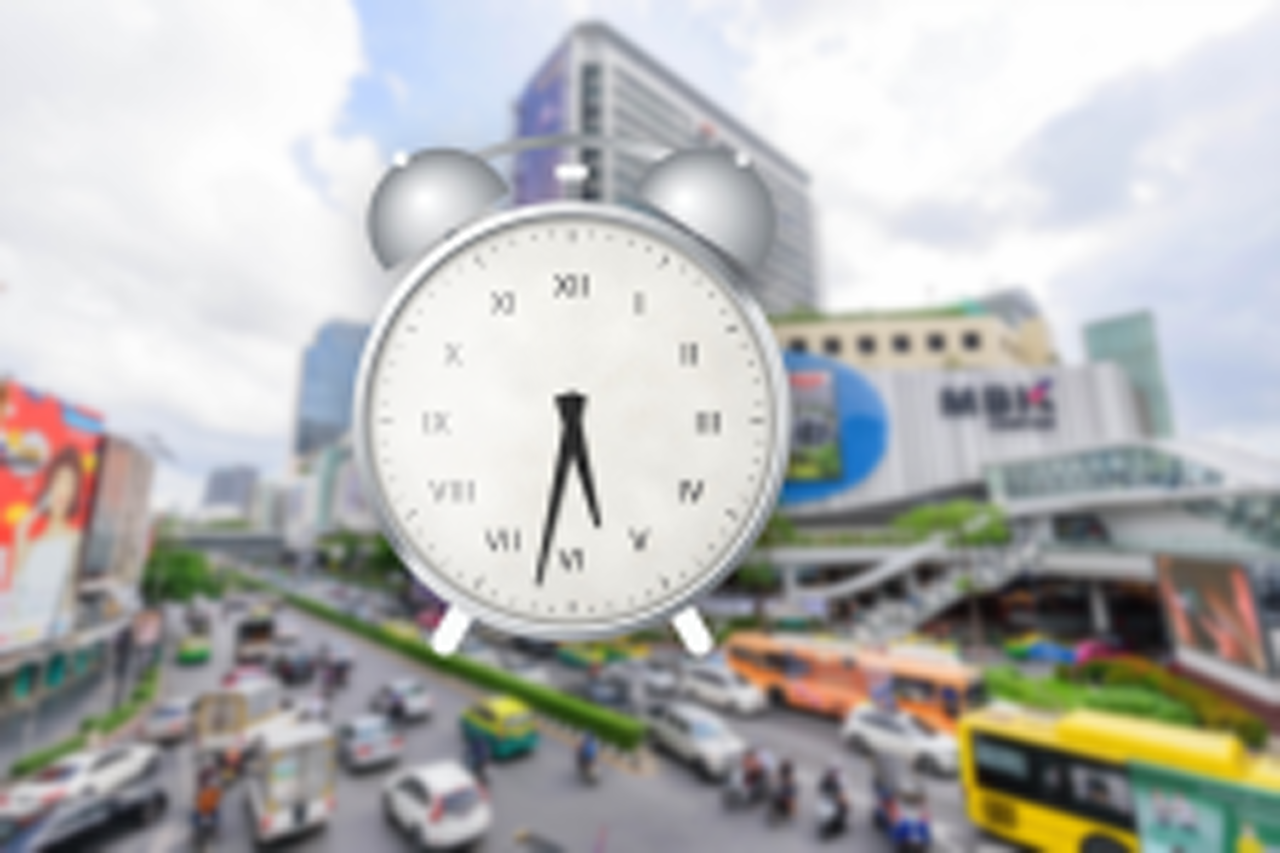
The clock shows **5:32**
